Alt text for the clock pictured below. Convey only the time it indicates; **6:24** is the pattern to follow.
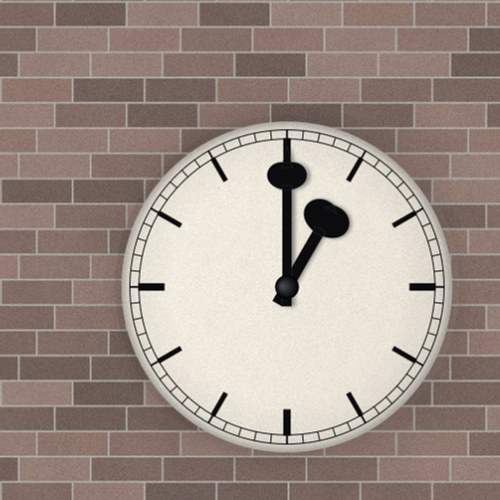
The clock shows **1:00**
